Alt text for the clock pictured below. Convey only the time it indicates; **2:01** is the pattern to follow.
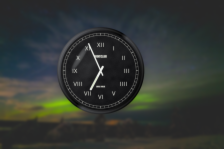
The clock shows **6:56**
